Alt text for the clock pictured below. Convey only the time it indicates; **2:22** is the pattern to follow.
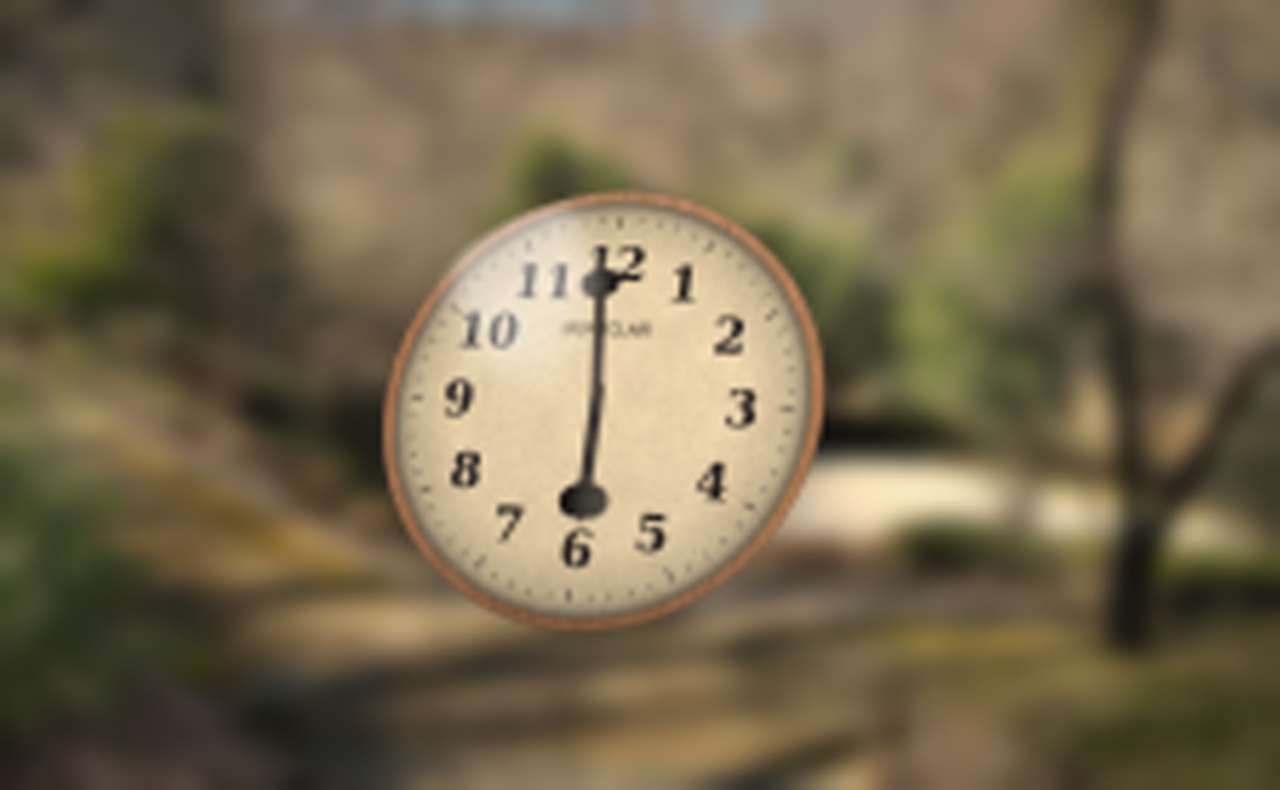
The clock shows **5:59**
